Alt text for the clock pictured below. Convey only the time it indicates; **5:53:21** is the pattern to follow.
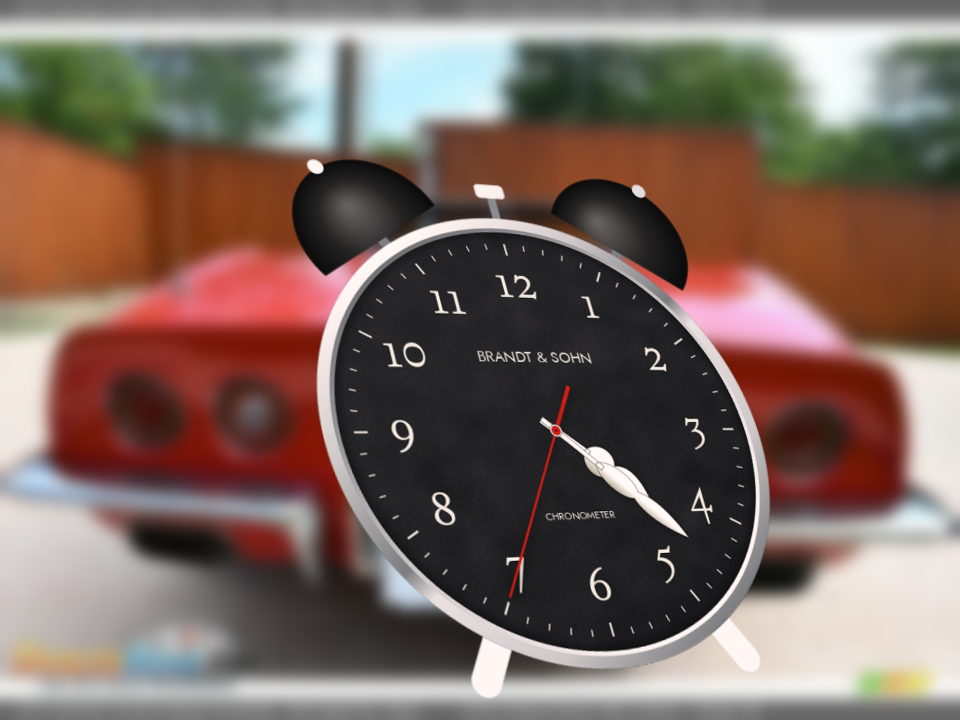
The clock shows **4:22:35**
